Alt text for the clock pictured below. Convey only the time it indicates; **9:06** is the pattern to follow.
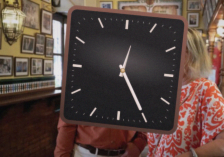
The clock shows **12:25**
